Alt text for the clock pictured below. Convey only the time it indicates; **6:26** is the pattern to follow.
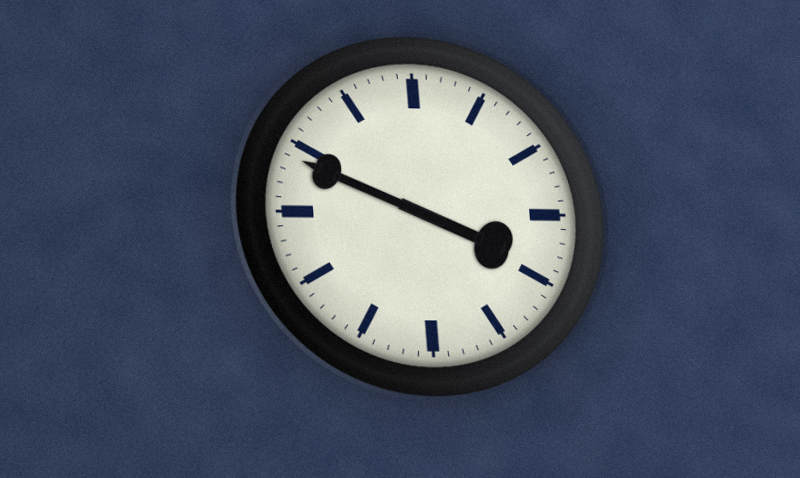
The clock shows **3:49**
